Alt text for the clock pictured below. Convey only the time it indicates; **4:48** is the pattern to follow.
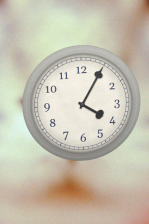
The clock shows **4:05**
